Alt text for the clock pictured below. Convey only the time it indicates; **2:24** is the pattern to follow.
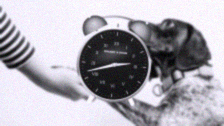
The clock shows **2:42**
